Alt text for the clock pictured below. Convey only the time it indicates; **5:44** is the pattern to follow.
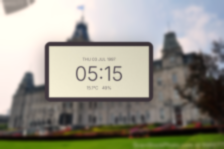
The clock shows **5:15**
